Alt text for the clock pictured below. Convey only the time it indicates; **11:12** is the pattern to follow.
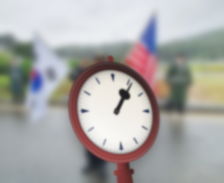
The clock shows **1:06**
